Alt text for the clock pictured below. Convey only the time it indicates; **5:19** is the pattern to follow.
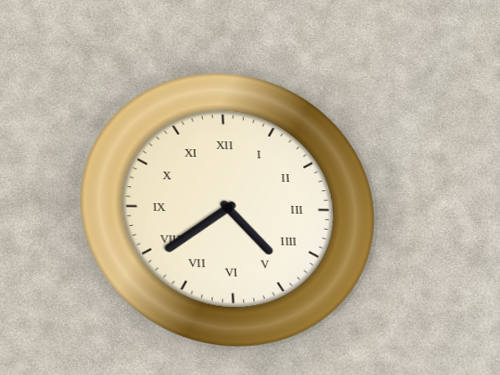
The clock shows **4:39**
